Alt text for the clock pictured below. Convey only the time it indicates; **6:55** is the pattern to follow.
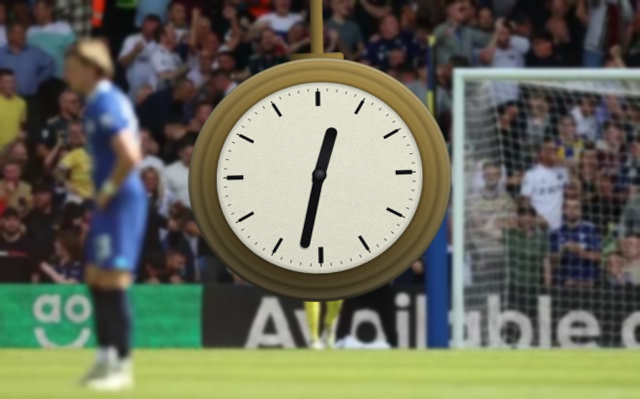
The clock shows **12:32**
